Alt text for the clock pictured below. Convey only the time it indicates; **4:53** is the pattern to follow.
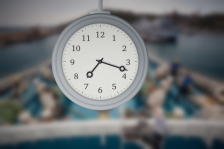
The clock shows **7:18**
